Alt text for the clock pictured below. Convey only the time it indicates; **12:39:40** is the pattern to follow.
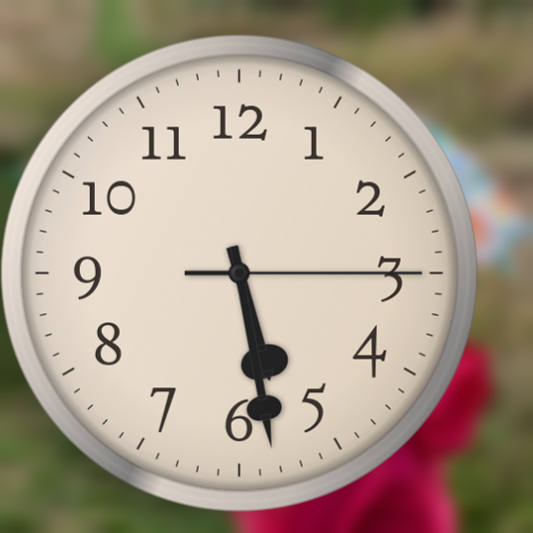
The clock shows **5:28:15**
